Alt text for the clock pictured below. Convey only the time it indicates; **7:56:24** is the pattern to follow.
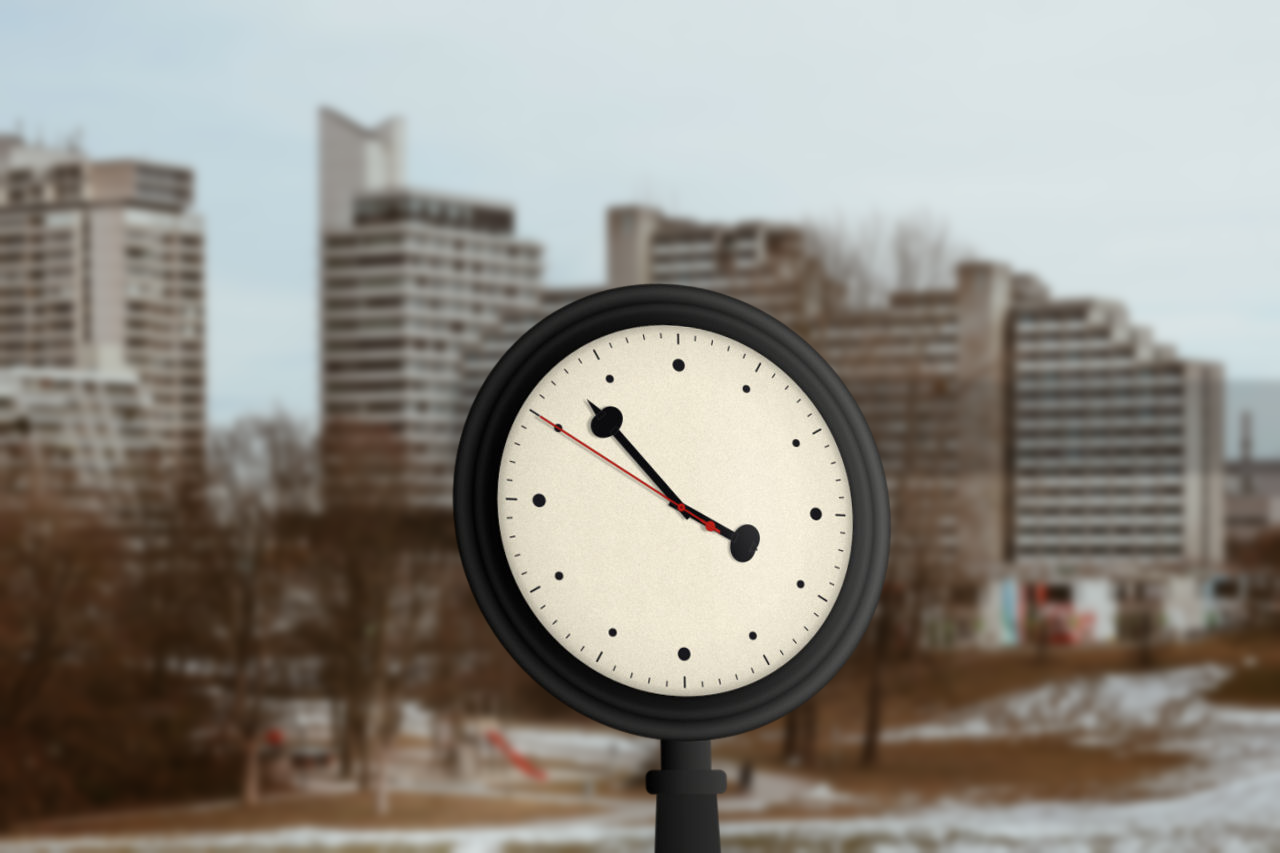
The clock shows **3:52:50**
